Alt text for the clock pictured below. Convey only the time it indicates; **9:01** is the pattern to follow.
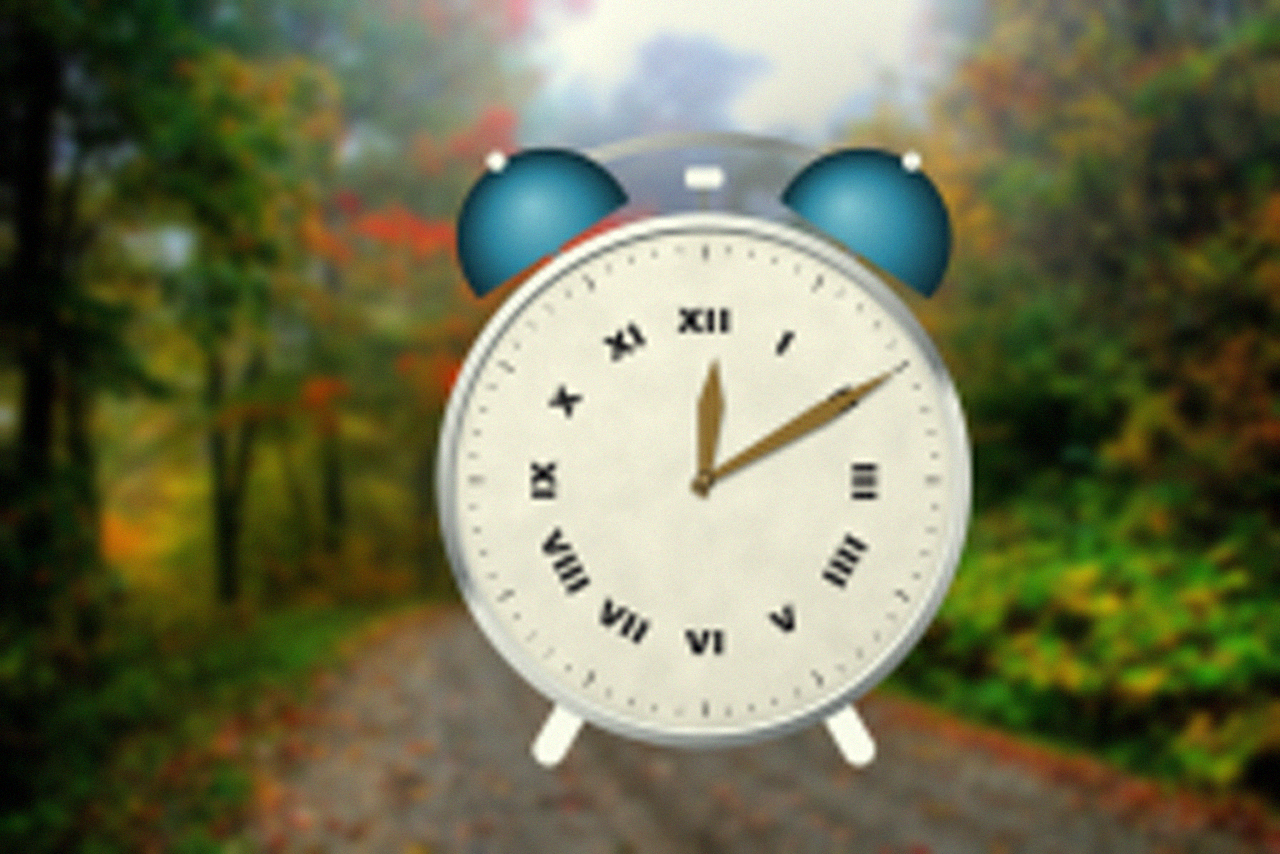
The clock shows **12:10**
